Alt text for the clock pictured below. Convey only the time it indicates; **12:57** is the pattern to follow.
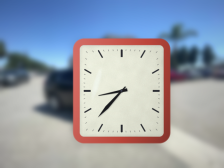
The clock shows **8:37**
